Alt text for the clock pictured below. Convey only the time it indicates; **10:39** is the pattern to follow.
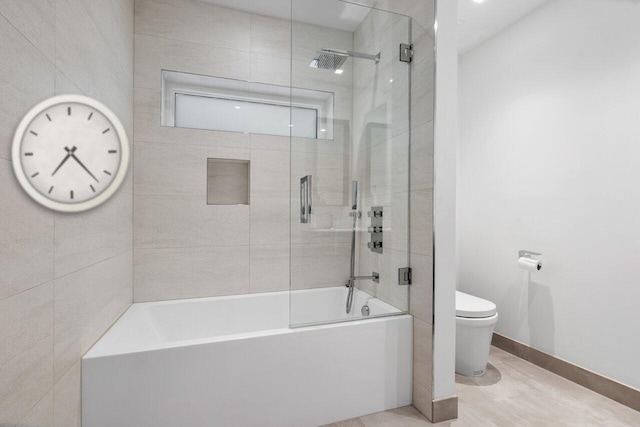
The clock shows **7:23**
